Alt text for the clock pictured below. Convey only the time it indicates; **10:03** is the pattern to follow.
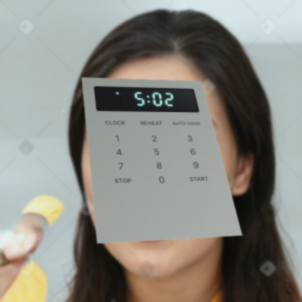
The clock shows **5:02**
